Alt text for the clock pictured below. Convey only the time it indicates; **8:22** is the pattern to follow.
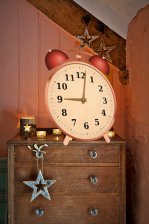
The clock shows **9:02**
